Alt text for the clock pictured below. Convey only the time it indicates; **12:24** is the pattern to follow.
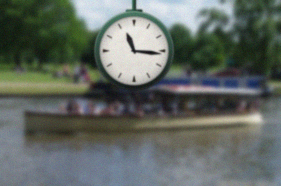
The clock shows **11:16**
